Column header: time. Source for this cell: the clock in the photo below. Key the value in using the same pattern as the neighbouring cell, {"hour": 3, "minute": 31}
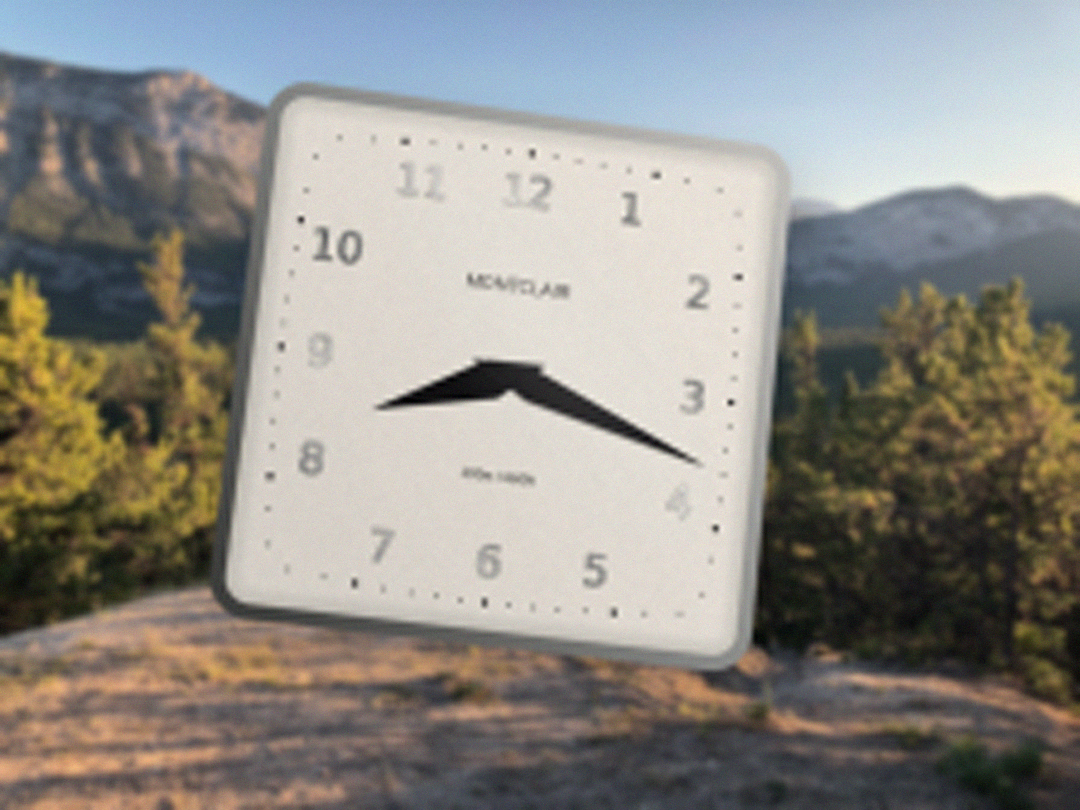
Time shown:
{"hour": 8, "minute": 18}
